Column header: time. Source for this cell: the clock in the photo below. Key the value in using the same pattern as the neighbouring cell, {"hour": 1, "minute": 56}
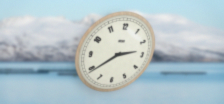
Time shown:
{"hour": 2, "minute": 39}
